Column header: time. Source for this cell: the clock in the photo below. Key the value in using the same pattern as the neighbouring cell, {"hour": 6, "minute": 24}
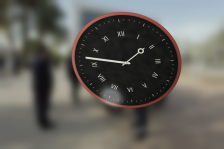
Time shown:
{"hour": 1, "minute": 47}
